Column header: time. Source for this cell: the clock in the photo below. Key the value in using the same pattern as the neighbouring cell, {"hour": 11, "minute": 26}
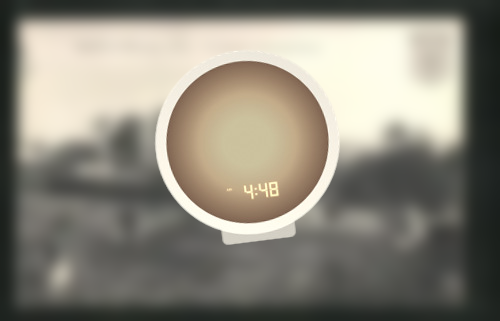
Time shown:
{"hour": 4, "minute": 48}
